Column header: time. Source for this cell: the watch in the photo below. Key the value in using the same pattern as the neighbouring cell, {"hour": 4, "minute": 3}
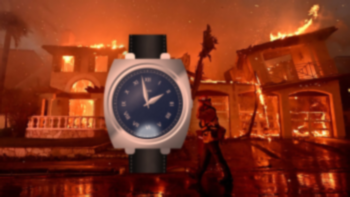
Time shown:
{"hour": 1, "minute": 58}
